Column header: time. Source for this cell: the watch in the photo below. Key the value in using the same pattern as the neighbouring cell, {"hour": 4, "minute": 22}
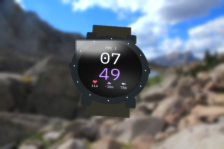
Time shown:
{"hour": 7, "minute": 49}
